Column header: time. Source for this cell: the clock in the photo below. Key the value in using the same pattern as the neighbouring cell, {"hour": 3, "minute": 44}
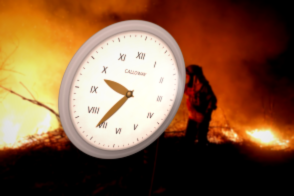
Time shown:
{"hour": 9, "minute": 36}
